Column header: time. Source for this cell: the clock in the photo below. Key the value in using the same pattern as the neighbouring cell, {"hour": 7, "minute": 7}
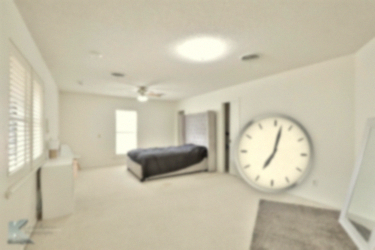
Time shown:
{"hour": 7, "minute": 2}
